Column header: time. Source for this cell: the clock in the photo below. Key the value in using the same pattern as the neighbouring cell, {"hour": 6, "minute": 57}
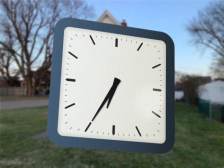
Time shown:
{"hour": 6, "minute": 35}
